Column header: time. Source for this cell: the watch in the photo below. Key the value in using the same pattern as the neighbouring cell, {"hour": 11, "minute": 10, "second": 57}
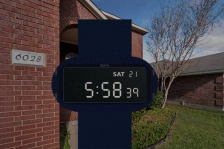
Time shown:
{"hour": 5, "minute": 58, "second": 39}
